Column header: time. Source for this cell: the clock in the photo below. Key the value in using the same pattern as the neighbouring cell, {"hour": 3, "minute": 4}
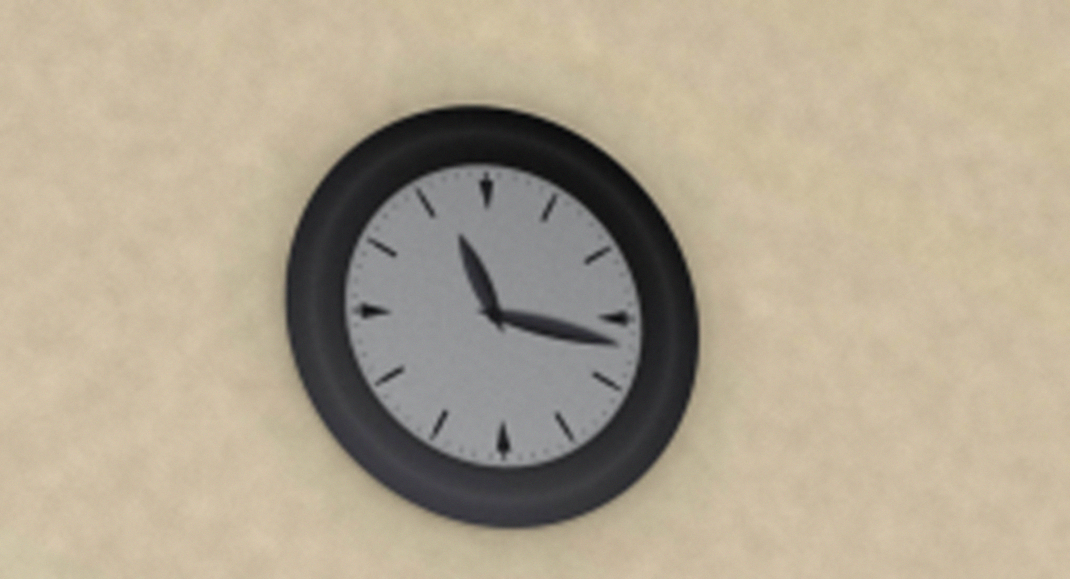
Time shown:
{"hour": 11, "minute": 17}
